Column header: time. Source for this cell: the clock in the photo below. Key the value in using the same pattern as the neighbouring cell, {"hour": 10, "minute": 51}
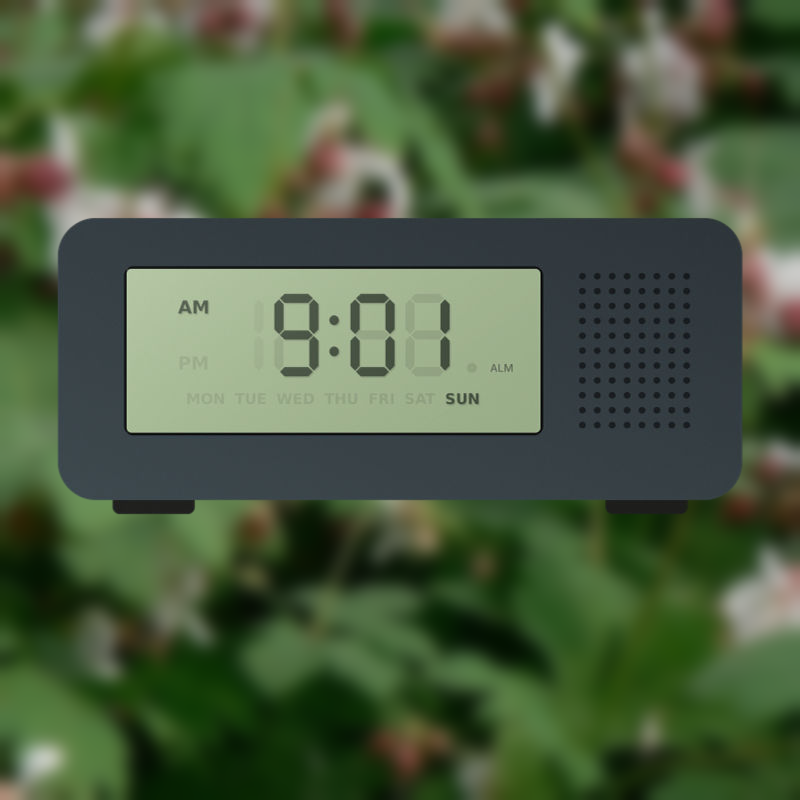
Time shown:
{"hour": 9, "minute": 1}
